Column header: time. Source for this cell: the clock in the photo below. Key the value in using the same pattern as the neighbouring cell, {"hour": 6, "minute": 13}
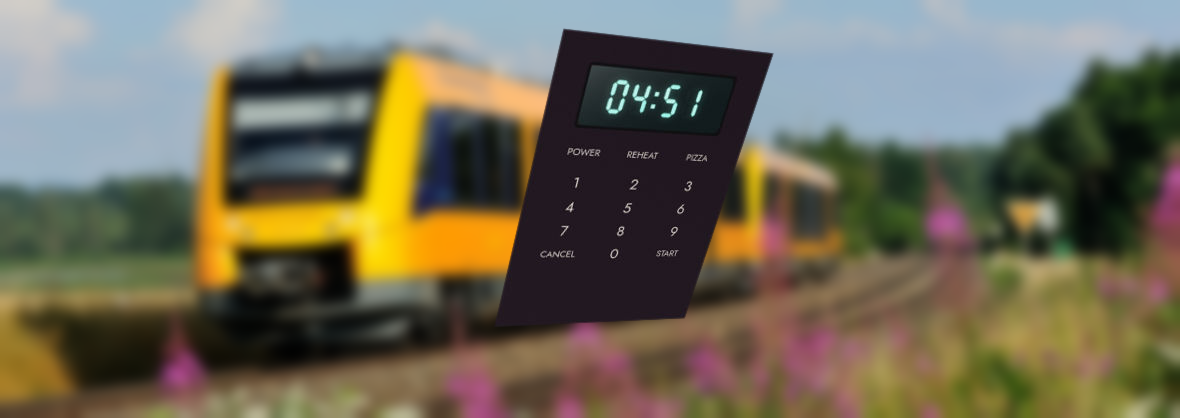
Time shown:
{"hour": 4, "minute": 51}
